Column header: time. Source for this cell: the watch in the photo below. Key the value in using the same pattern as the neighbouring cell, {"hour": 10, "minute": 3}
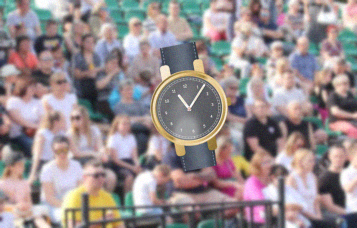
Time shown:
{"hour": 11, "minute": 7}
